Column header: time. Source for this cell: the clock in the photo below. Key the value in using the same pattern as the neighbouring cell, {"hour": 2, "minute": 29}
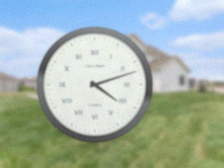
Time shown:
{"hour": 4, "minute": 12}
